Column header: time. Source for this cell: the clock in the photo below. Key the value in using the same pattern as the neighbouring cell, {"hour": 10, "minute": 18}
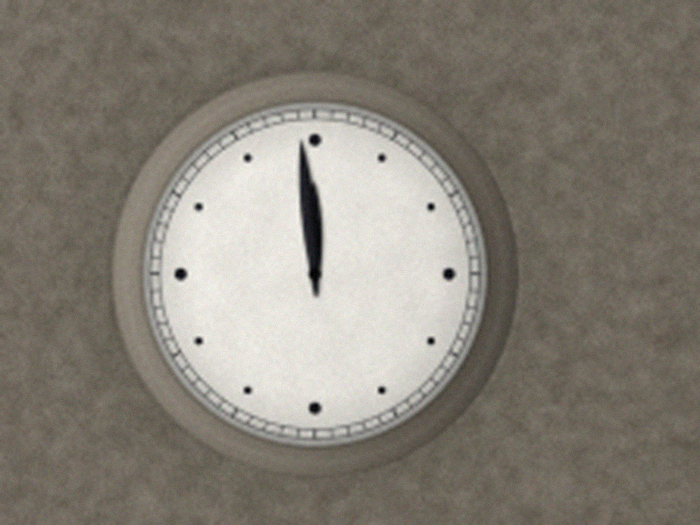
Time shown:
{"hour": 11, "minute": 59}
